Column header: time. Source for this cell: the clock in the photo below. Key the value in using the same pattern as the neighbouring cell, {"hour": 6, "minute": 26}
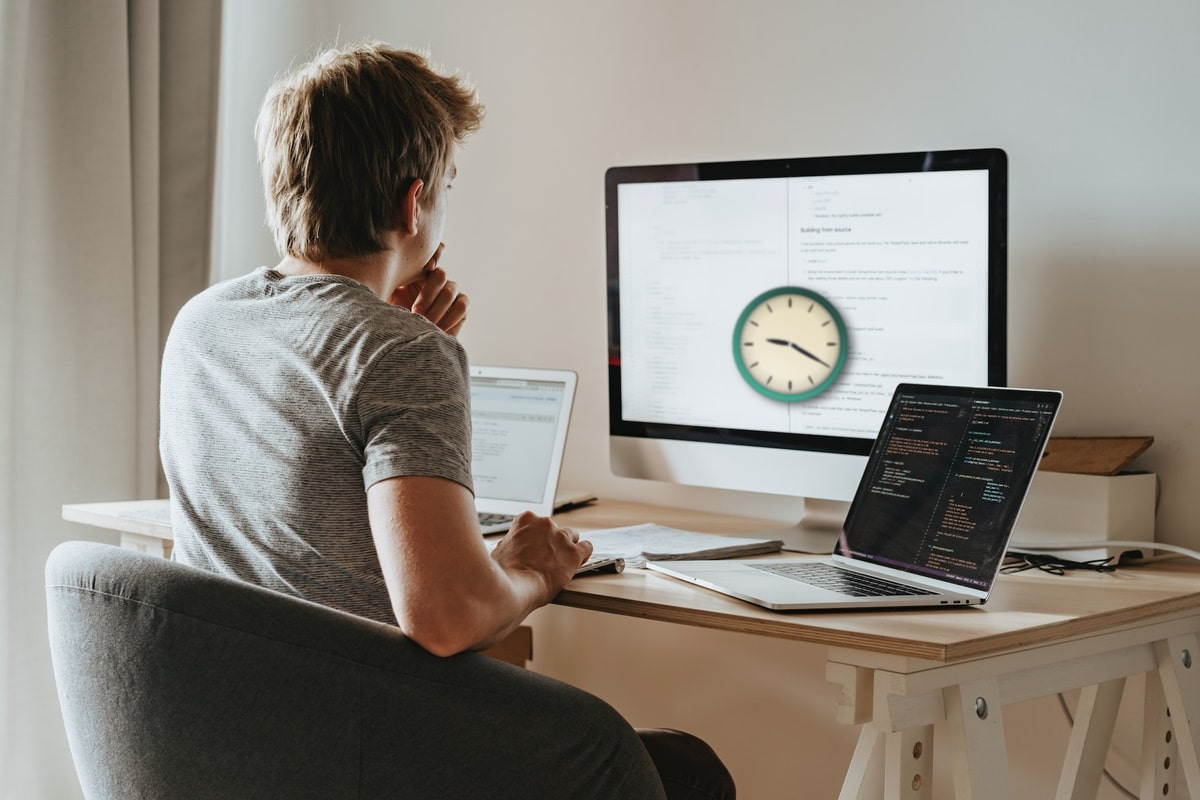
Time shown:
{"hour": 9, "minute": 20}
